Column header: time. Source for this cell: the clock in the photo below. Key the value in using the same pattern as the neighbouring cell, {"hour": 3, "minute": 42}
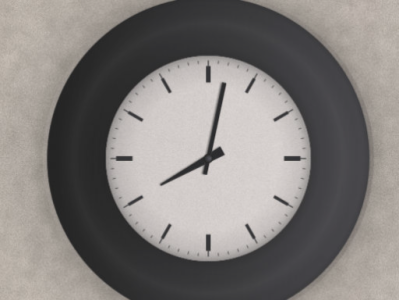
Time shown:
{"hour": 8, "minute": 2}
